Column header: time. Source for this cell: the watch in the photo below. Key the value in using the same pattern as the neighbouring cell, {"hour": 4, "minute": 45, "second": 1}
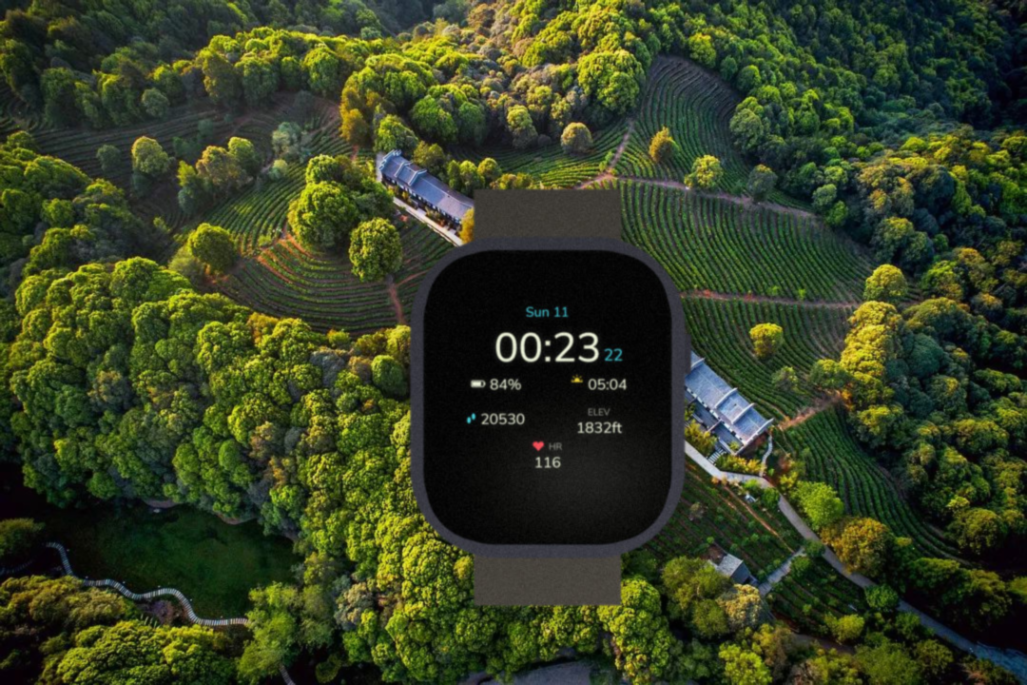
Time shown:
{"hour": 0, "minute": 23, "second": 22}
